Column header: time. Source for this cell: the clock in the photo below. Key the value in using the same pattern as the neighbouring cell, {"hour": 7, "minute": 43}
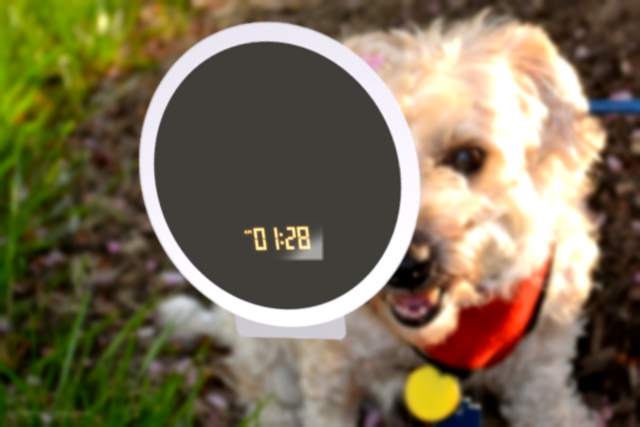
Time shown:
{"hour": 1, "minute": 28}
